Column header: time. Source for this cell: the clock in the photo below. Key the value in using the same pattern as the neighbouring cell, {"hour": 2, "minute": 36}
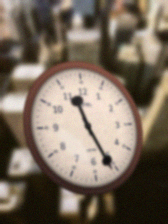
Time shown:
{"hour": 11, "minute": 26}
